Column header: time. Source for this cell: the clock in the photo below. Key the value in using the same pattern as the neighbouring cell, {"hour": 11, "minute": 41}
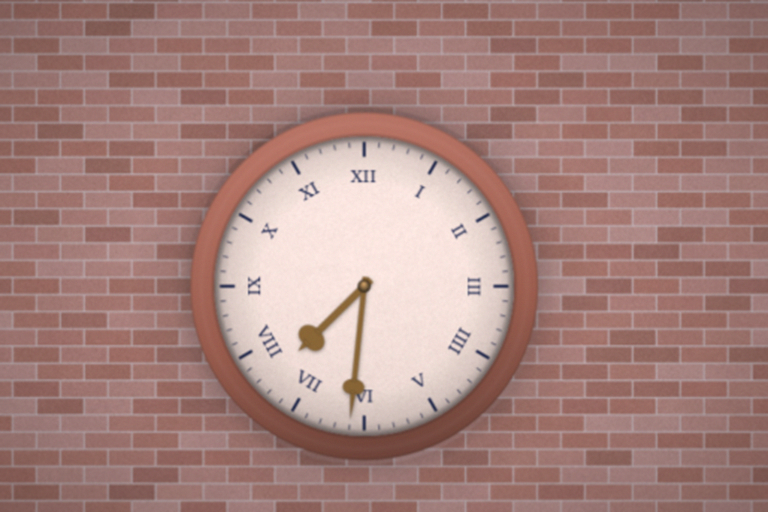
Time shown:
{"hour": 7, "minute": 31}
